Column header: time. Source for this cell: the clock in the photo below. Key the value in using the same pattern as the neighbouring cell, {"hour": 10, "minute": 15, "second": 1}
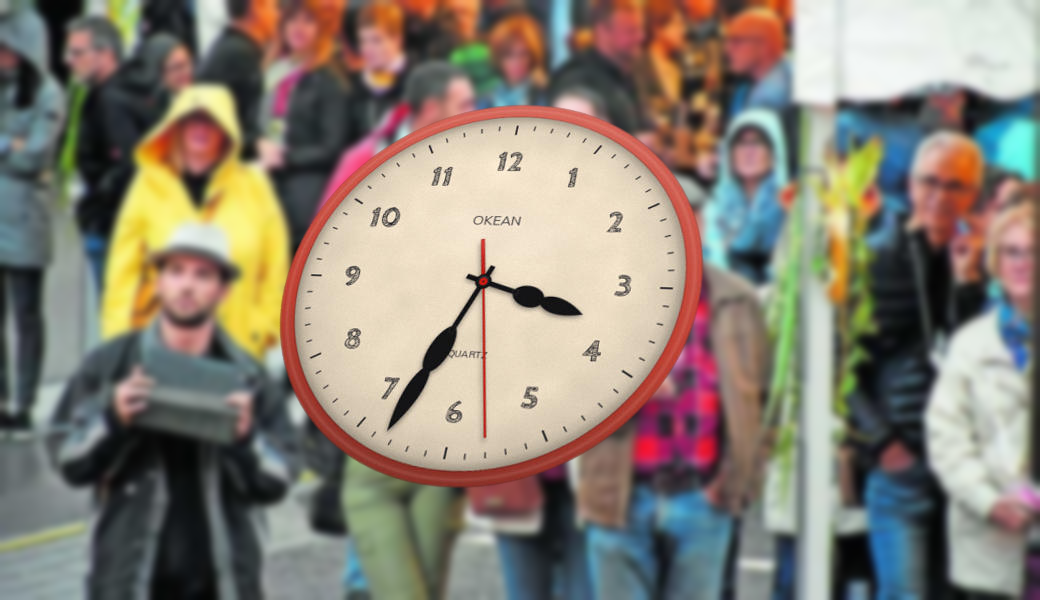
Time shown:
{"hour": 3, "minute": 33, "second": 28}
